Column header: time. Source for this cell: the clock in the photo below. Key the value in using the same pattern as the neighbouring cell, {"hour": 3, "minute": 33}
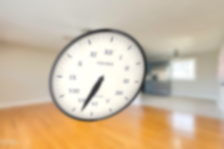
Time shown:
{"hour": 6, "minute": 33}
